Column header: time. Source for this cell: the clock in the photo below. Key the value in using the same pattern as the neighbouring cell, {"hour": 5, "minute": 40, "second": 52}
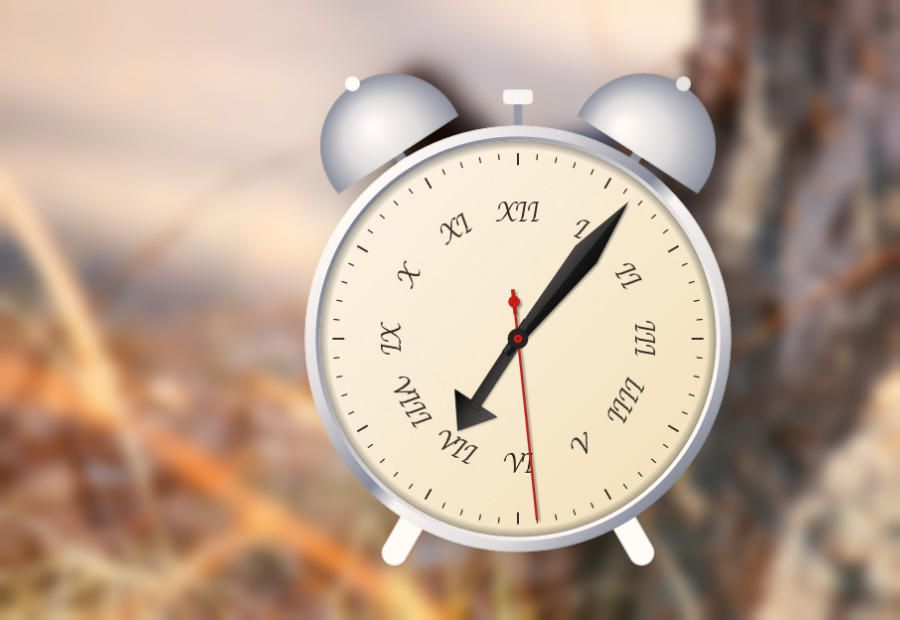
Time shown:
{"hour": 7, "minute": 6, "second": 29}
